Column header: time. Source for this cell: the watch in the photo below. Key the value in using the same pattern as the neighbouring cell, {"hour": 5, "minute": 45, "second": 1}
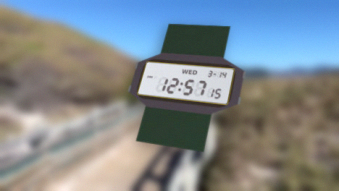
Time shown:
{"hour": 12, "minute": 57, "second": 15}
